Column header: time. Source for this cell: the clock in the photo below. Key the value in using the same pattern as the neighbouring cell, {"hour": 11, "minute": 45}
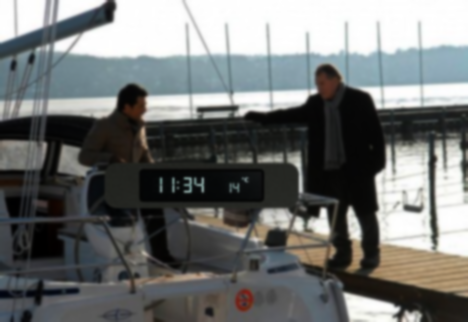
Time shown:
{"hour": 11, "minute": 34}
